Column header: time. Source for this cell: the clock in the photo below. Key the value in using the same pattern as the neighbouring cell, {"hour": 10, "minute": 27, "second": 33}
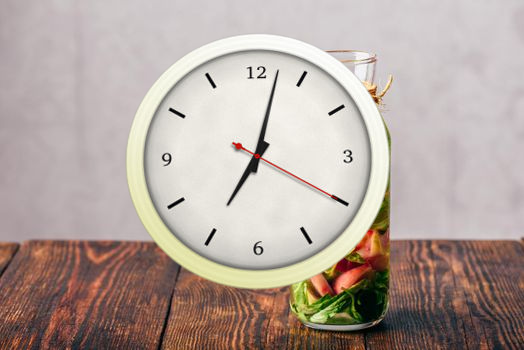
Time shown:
{"hour": 7, "minute": 2, "second": 20}
